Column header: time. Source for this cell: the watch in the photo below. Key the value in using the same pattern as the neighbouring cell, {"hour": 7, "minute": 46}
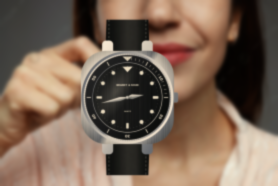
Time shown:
{"hour": 2, "minute": 43}
